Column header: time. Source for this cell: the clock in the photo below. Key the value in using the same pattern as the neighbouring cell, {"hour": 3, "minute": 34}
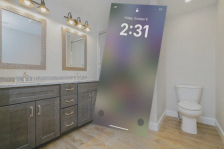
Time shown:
{"hour": 2, "minute": 31}
